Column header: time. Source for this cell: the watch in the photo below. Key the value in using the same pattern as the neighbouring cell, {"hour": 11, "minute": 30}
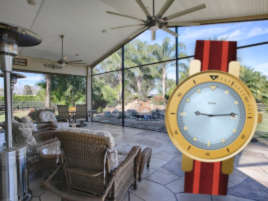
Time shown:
{"hour": 9, "minute": 14}
